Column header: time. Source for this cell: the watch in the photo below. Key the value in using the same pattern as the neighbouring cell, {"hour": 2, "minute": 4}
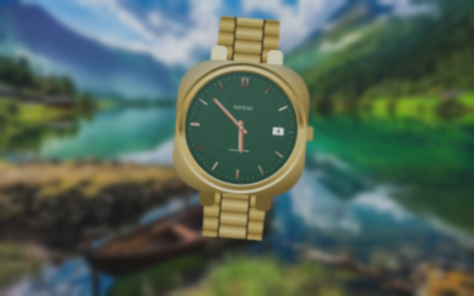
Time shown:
{"hour": 5, "minute": 52}
